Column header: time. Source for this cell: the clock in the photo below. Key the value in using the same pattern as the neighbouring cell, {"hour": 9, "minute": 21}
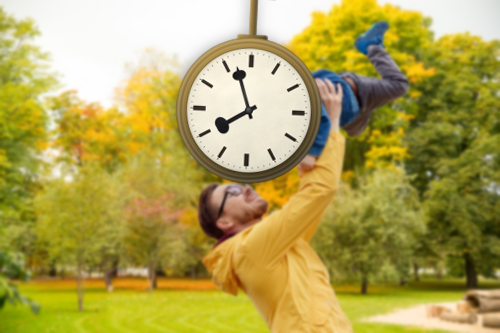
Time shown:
{"hour": 7, "minute": 57}
